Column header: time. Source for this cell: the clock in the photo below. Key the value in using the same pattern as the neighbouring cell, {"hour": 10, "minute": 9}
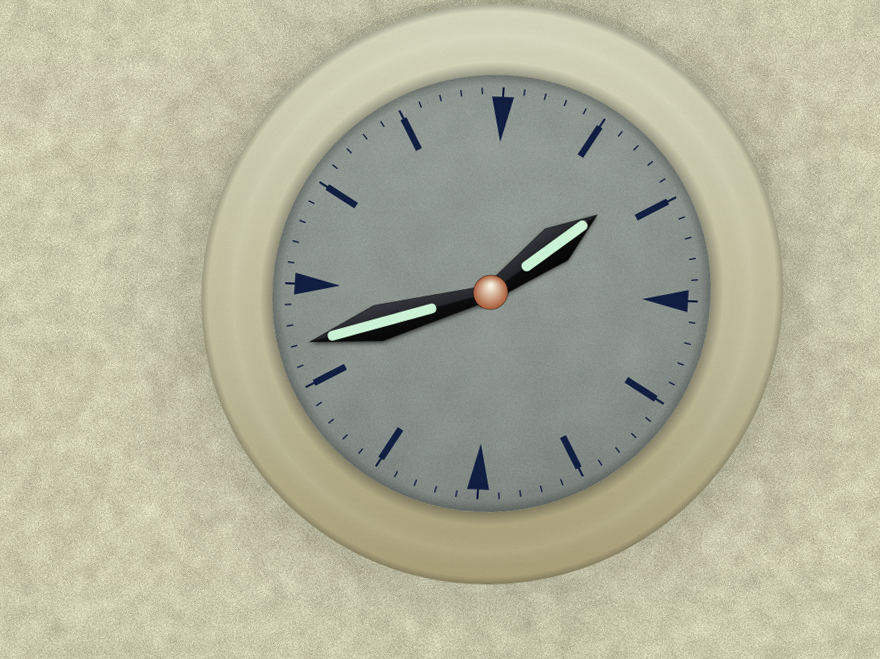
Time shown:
{"hour": 1, "minute": 42}
